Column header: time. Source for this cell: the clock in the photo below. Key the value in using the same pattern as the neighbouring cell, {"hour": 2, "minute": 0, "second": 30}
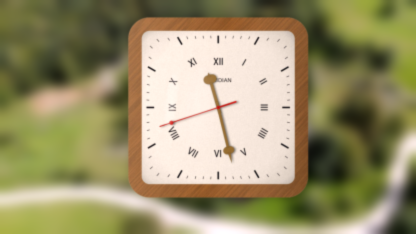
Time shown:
{"hour": 11, "minute": 27, "second": 42}
